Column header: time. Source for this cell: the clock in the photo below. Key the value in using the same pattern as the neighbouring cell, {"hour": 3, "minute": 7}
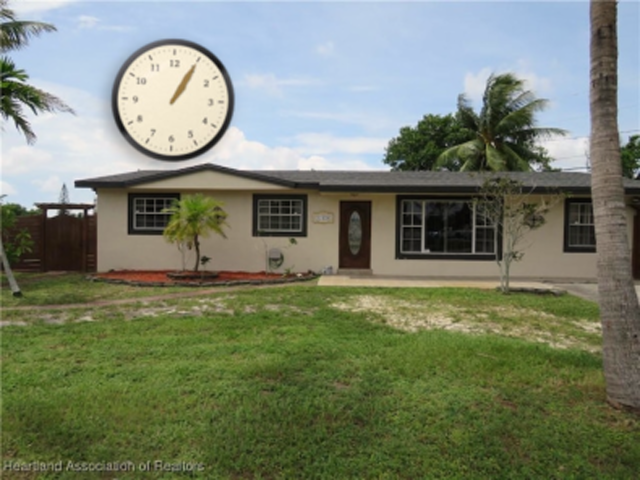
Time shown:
{"hour": 1, "minute": 5}
